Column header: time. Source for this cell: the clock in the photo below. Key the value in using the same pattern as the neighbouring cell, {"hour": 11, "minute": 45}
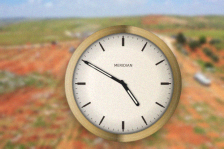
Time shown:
{"hour": 4, "minute": 50}
